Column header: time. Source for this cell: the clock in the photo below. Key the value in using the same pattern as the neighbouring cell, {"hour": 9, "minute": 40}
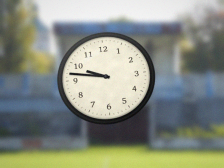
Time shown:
{"hour": 9, "minute": 47}
